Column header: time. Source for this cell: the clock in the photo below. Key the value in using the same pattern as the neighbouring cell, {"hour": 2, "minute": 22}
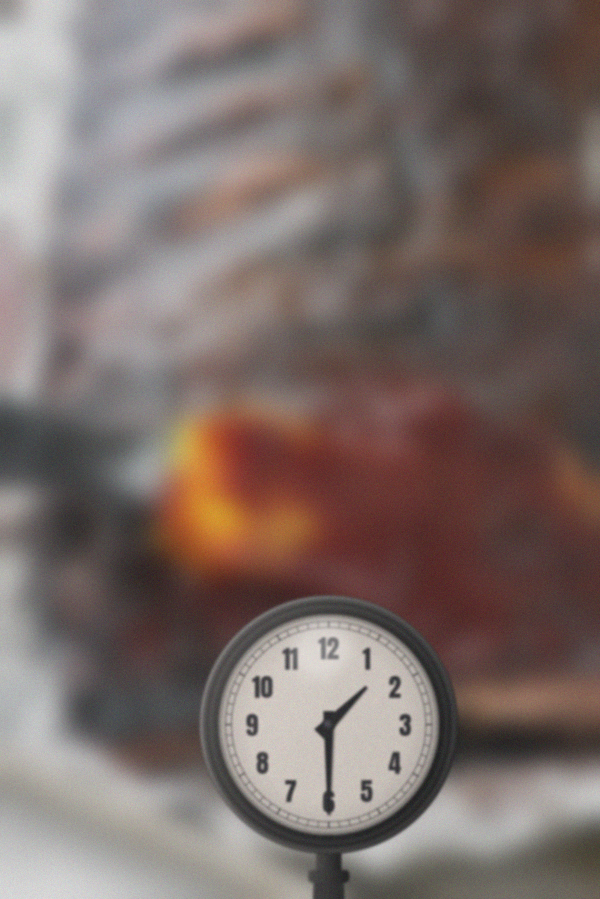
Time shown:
{"hour": 1, "minute": 30}
